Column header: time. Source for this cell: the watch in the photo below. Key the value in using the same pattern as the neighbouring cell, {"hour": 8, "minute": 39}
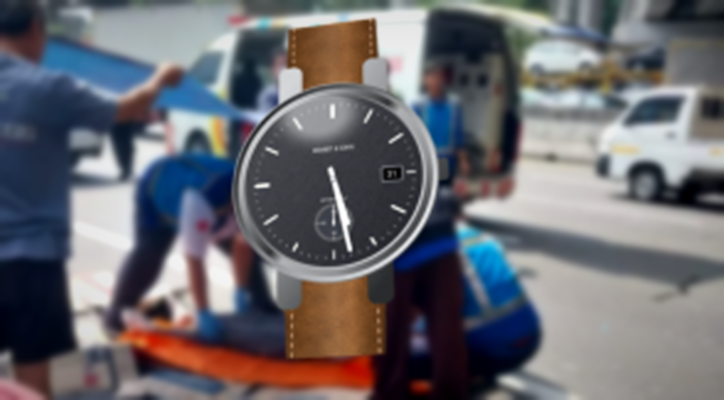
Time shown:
{"hour": 5, "minute": 28}
